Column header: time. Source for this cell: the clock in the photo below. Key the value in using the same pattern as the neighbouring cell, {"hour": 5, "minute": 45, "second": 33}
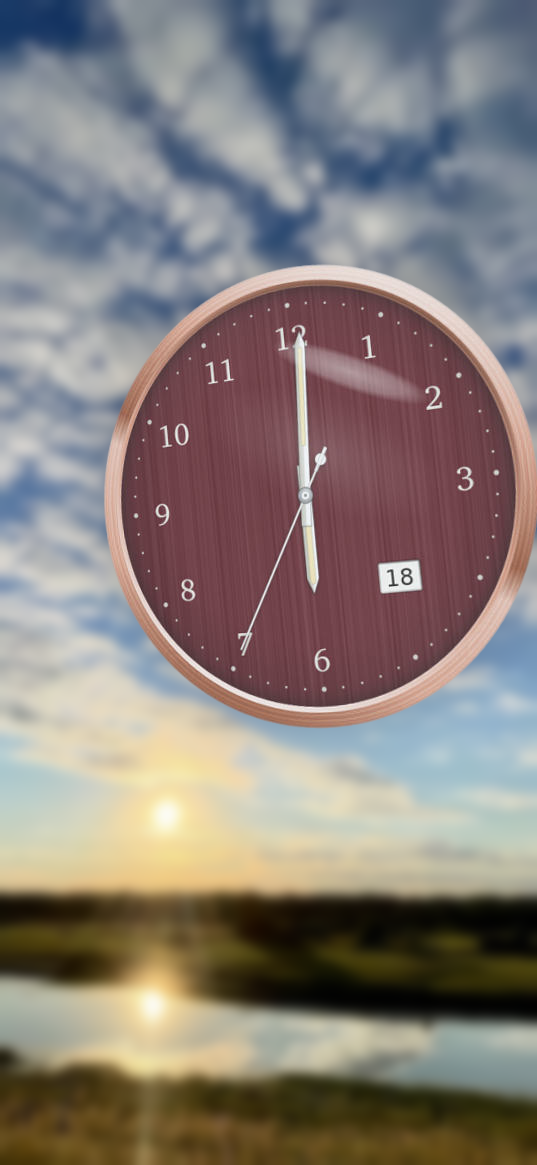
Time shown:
{"hour": 6, "minute": 0, "second": 35}
